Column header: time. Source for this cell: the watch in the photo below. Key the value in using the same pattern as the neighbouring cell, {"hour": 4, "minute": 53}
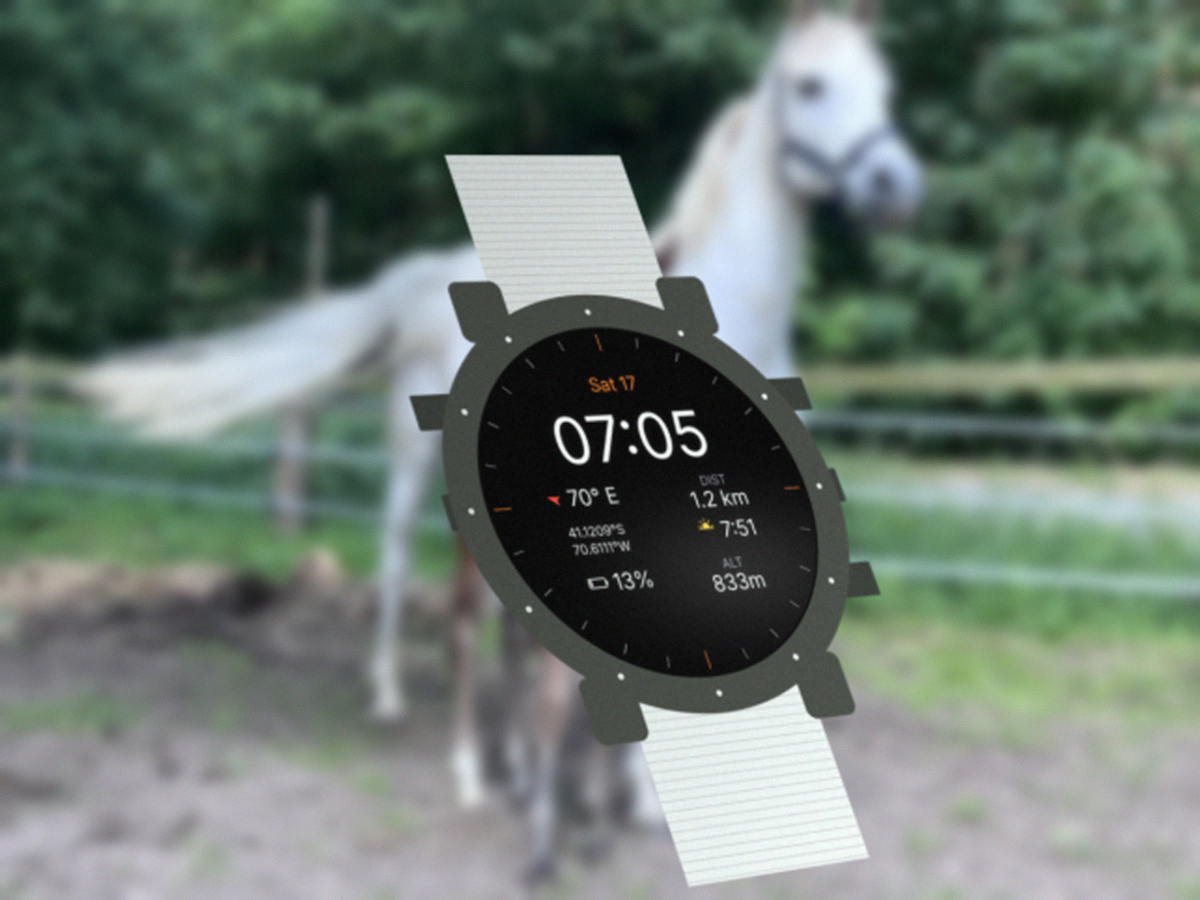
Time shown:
{"hour": 7, "minute": 5}
